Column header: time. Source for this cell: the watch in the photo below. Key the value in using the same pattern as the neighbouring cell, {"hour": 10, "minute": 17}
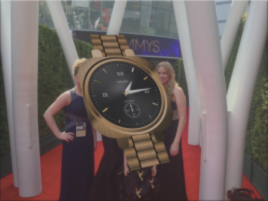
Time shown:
{"hour": 1, "minute": 14}
